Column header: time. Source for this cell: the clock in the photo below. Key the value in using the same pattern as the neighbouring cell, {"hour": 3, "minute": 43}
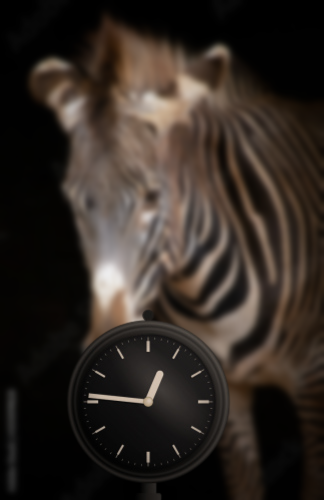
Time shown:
{"hour": 12, "minute": 46}
